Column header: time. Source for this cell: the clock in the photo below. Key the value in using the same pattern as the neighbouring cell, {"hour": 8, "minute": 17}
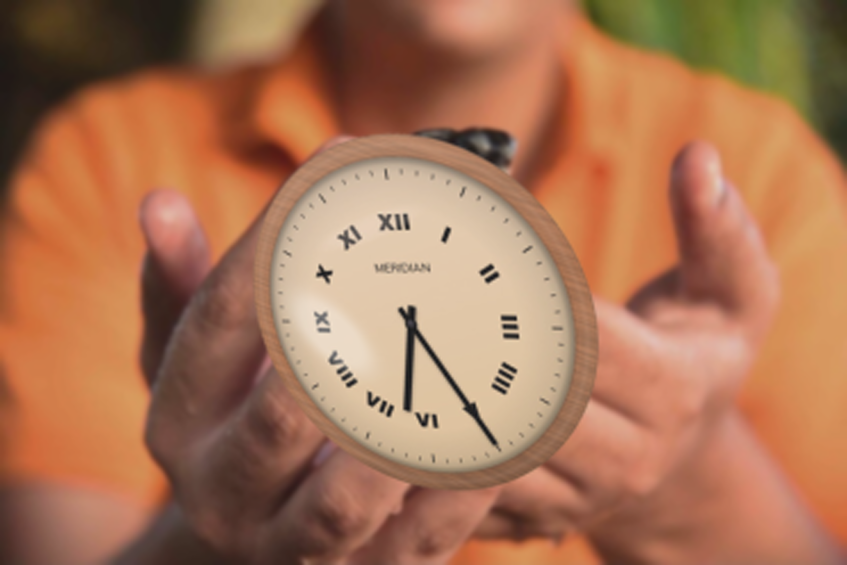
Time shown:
{"hour": 6, "minute": 25}
